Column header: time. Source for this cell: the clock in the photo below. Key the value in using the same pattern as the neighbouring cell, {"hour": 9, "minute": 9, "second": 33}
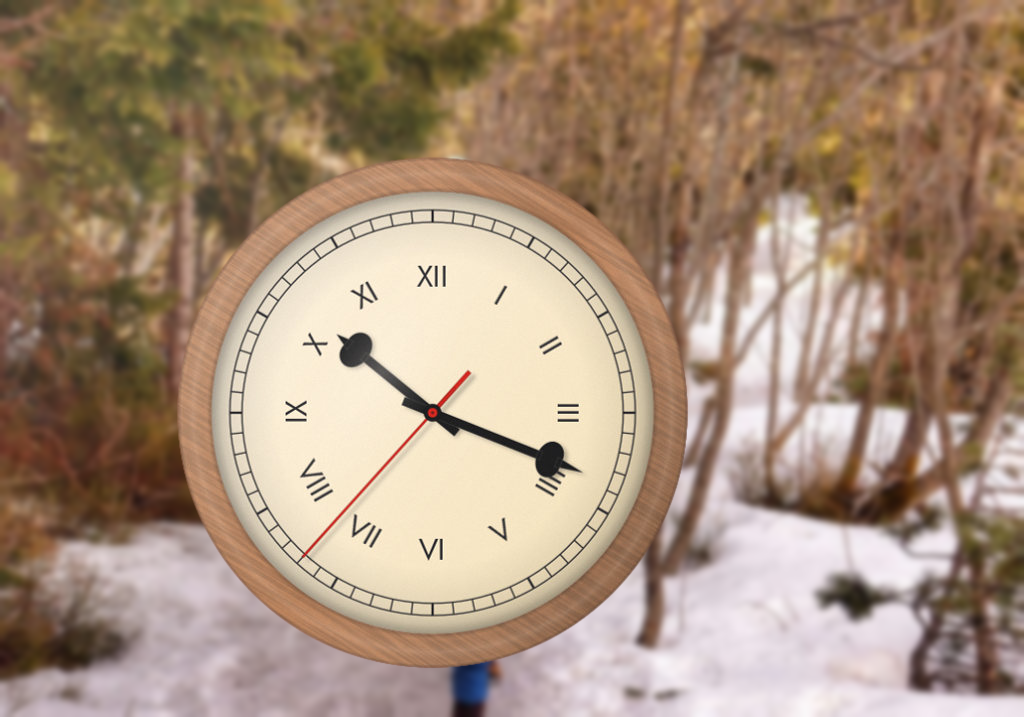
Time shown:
{"hour": 10, "minute": 18, "second": 37}
